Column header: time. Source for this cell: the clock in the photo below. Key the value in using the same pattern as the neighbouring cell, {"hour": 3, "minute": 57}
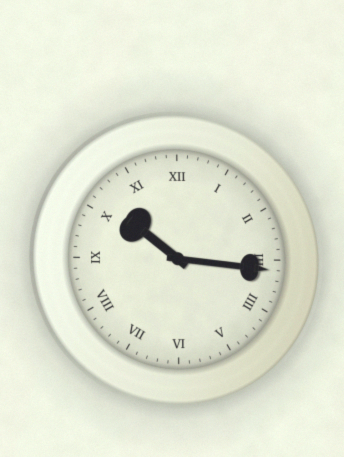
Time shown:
{"hour": 10, "minute": 16}
